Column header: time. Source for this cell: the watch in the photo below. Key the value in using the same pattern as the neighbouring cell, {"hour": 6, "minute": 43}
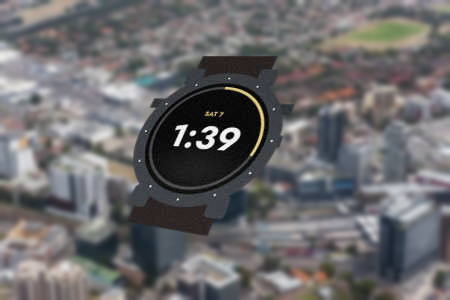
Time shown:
{"hour": 1, "minute": 39}
